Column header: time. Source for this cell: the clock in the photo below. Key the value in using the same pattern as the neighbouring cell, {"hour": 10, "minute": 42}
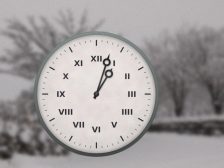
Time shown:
{"hour": 1, "minute": 3}
